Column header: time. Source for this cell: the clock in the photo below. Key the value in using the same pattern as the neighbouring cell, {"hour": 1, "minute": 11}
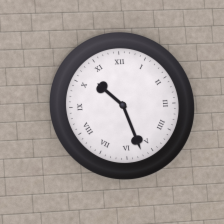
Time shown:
{"hour": 10, "minute": 27}
